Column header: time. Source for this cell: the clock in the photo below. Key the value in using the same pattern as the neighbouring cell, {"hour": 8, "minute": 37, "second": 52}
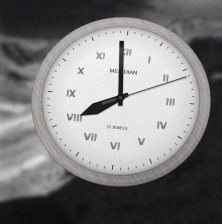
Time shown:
{"hour": 7, "minute": 59, "second": 11}
